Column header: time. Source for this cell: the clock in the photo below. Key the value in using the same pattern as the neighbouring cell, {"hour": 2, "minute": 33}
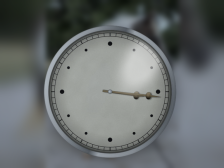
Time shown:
{"hour": 3, "minute": 16}
